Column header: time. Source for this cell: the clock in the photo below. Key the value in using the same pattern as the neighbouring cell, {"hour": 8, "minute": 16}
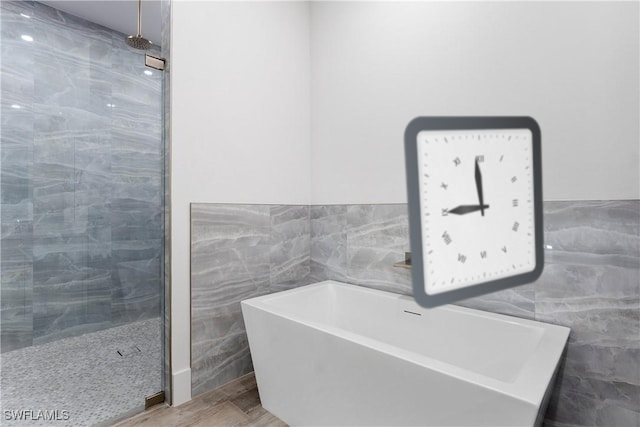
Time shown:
{"hour": 8, "minute": 59}
